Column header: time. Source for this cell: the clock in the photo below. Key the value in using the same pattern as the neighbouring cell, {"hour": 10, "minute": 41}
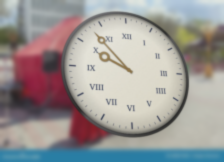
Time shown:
{"hour": 9, "minute": 53}
